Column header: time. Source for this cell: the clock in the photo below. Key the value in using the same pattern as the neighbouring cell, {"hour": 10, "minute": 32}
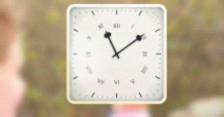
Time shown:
{"hour": 11, "minute": 9}
